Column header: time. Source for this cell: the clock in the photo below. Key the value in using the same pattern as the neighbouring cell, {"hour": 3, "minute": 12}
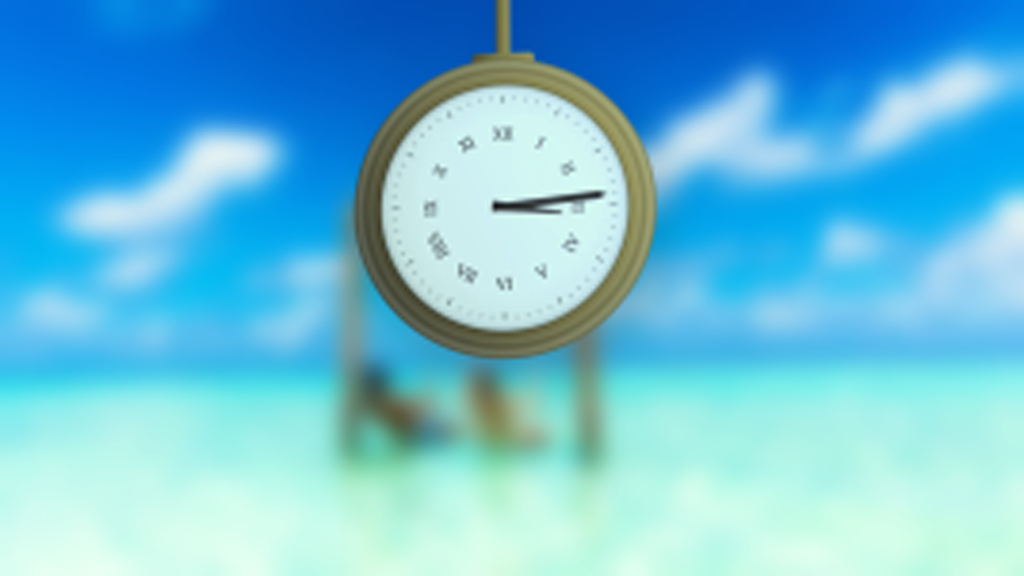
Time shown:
{"hour": 3, "minute": 14}
